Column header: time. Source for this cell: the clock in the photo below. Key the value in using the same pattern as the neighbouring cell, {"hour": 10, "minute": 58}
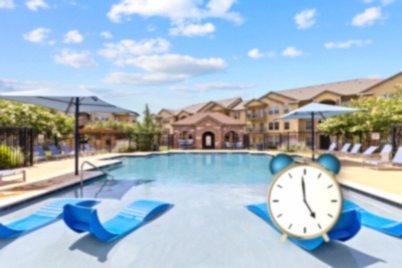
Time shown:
{"hour": 4, "minute": 59}
